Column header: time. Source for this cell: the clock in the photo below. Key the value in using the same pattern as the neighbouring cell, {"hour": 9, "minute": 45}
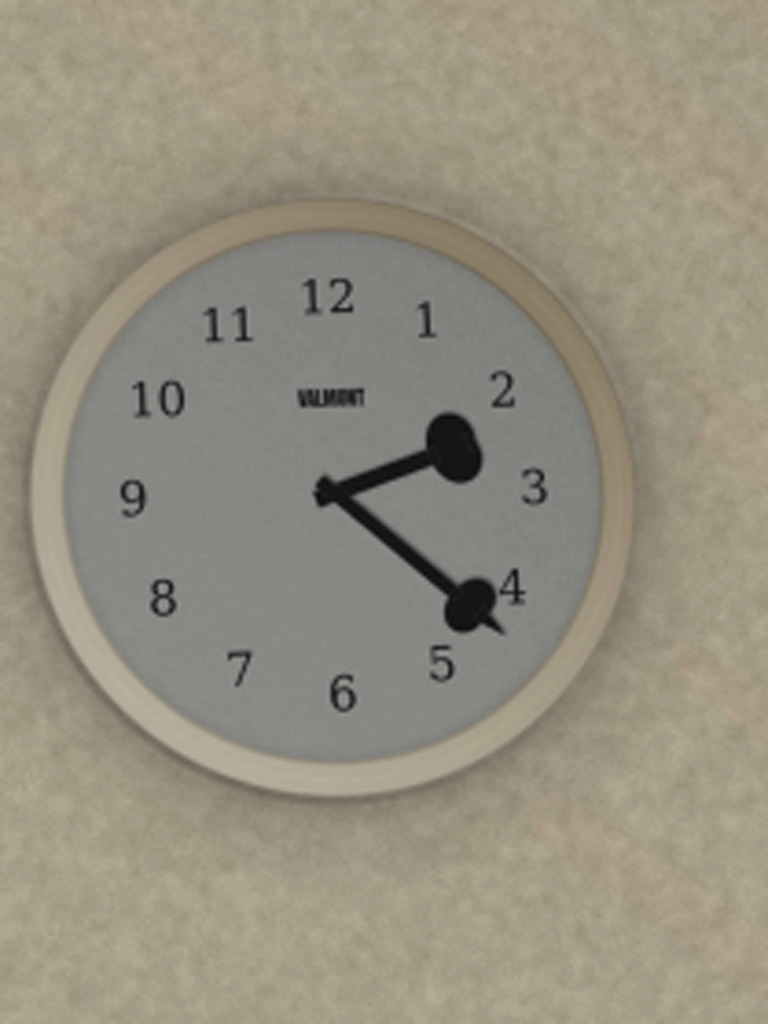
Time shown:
{"hour": 2, "minute": 22}
